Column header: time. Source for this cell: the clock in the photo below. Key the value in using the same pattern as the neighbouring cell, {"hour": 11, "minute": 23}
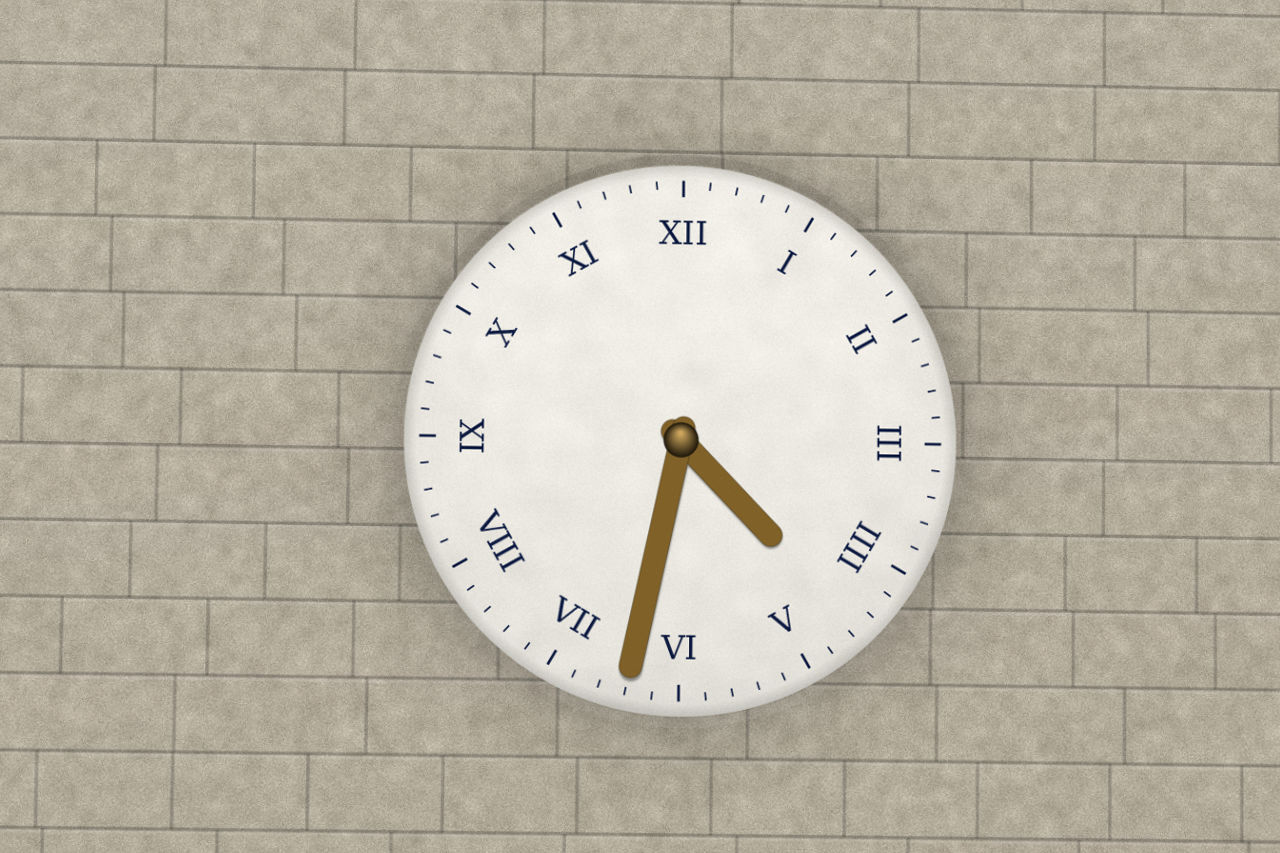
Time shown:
{"hour": 4, "minute": 32}
